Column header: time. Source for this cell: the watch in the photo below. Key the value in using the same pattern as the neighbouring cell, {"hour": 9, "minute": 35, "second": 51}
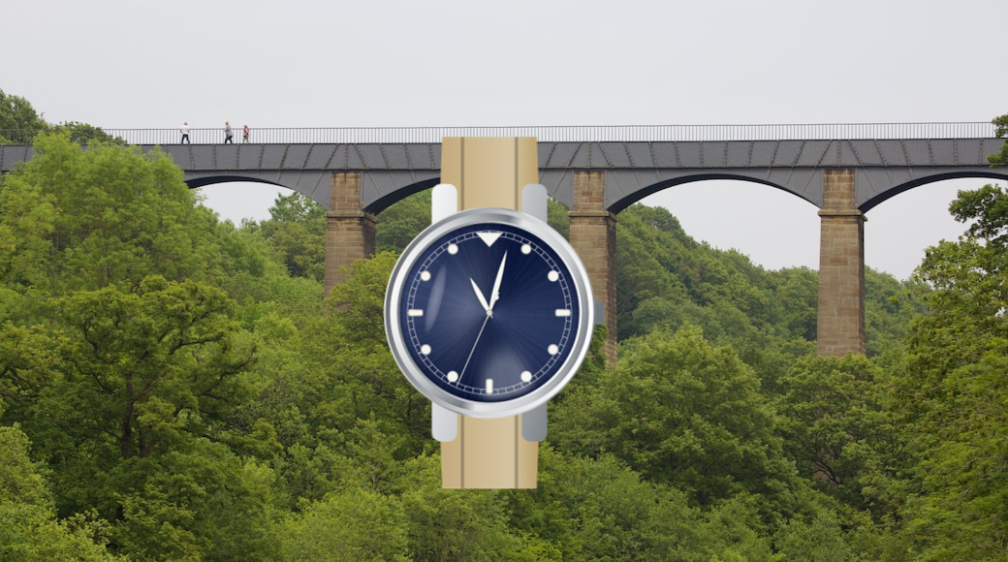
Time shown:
{"hour": 11, "minute": 2, "second": 34}
